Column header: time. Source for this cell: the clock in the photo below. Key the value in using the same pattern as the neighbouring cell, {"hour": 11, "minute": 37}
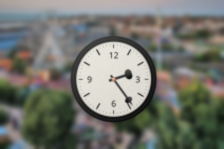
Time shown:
{"hour": 2, "minute": 24}
